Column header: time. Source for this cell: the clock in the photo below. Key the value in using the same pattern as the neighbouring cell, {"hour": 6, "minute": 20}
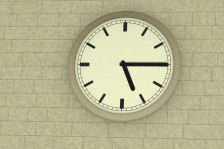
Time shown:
{"hour": 5, "minute": 15}
